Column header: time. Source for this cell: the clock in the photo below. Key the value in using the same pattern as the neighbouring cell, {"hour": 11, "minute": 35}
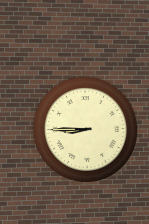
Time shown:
{"hour": 8, "minute": 45}
